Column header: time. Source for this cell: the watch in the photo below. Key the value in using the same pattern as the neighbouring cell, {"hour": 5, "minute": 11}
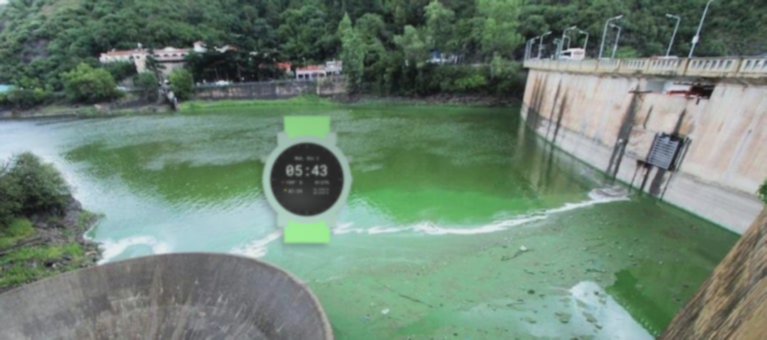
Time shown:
{"hour": 5, "minute": 43}
